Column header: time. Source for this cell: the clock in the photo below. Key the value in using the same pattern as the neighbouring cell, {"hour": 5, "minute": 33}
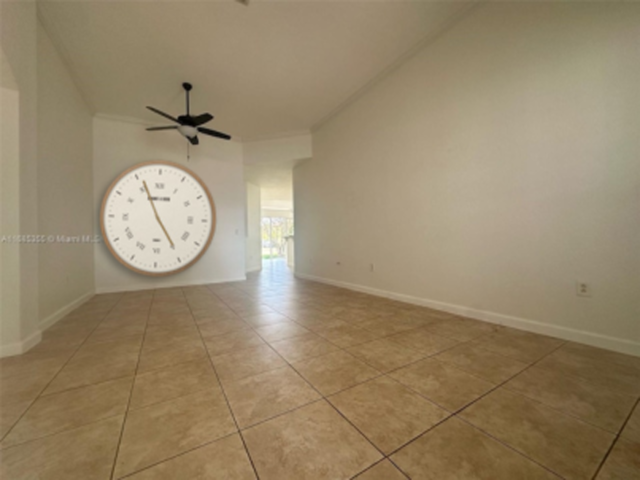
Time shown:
{"hour": 4, "minute": 56}
